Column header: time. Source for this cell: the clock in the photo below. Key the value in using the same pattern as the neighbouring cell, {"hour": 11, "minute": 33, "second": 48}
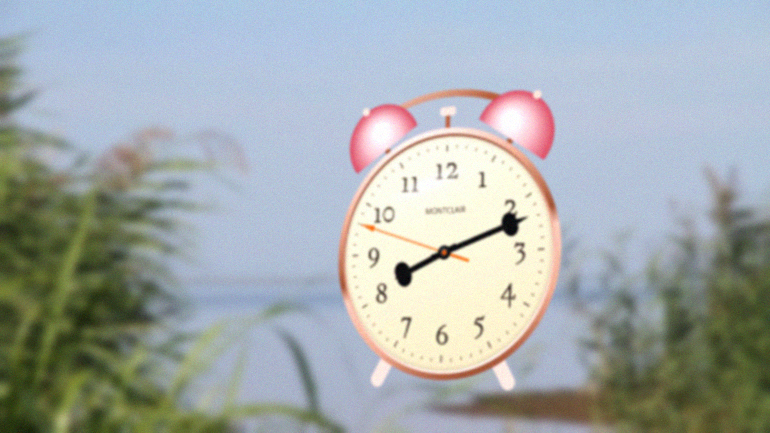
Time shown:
{"hour": 8, "minute": 11, "second": 48}
